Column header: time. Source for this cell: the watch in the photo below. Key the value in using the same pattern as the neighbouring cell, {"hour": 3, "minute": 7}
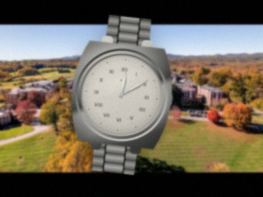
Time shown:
{"hour": 12, "minute": 9}
